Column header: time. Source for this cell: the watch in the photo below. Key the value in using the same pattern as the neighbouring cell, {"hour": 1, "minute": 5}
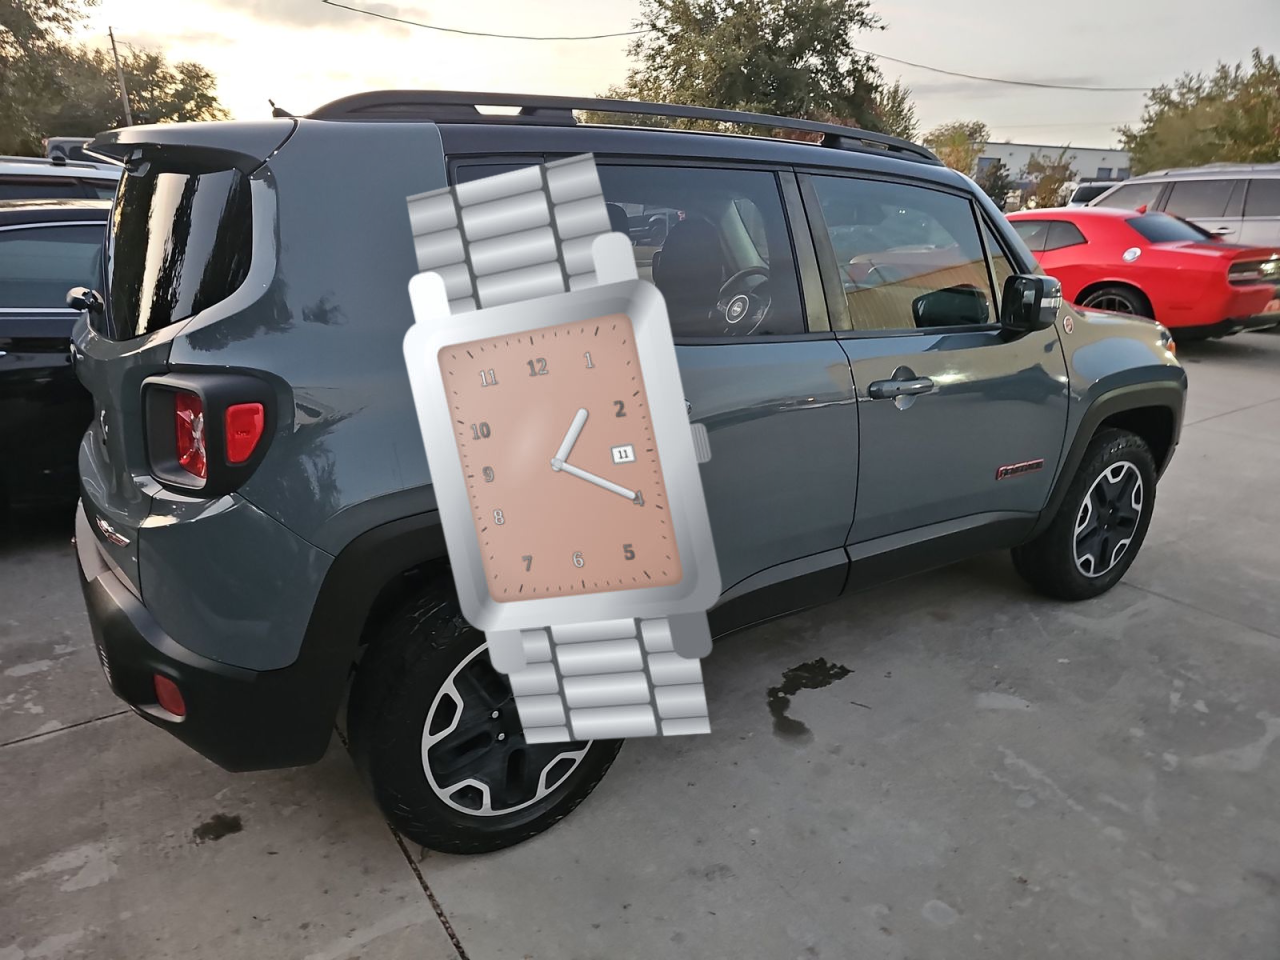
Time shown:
{"hour": 1, "minute": 20}
